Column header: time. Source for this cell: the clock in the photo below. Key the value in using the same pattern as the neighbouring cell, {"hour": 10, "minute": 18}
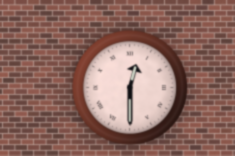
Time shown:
{"hour": 12, "minute": 30}
